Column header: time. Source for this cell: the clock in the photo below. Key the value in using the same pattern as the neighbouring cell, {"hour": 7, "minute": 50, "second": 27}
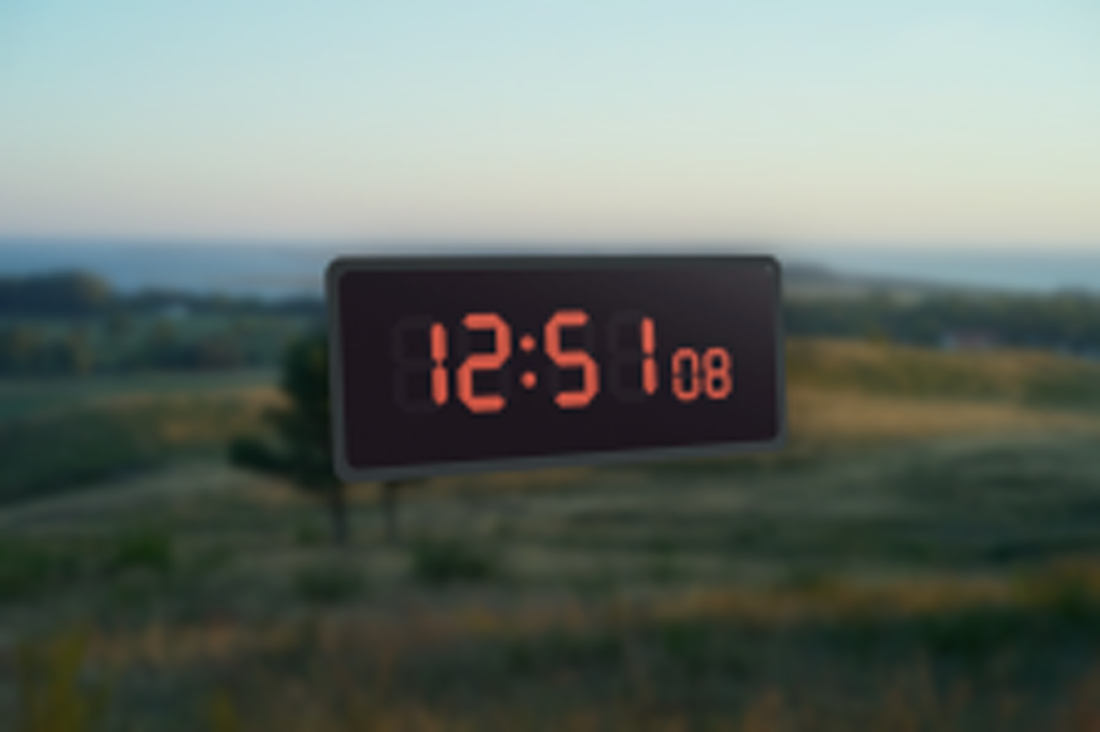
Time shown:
{"hour": 12, "minute": 51, "second": 8}
